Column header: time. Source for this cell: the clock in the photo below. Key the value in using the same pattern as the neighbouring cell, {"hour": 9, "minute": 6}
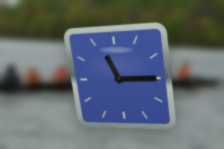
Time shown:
{"hour": 11, "minute": 15}
